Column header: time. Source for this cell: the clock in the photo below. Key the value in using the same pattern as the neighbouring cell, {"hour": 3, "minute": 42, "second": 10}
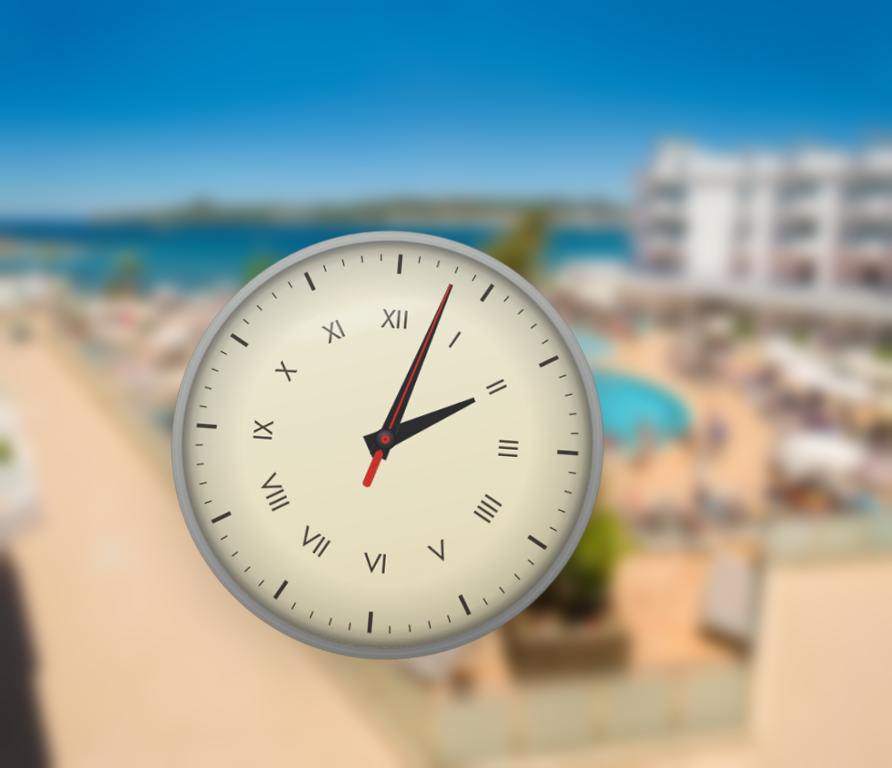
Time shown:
{"hour": 2, "minute": 3, "second": 3}
